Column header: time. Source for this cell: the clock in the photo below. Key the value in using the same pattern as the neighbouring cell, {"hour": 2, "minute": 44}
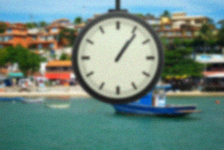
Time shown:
{"hour": 1, "minute": 6}
